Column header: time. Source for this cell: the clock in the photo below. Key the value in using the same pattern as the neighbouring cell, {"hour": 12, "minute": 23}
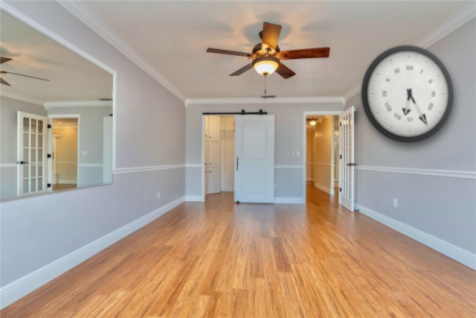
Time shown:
{"hour": 6, "minute": 25}
